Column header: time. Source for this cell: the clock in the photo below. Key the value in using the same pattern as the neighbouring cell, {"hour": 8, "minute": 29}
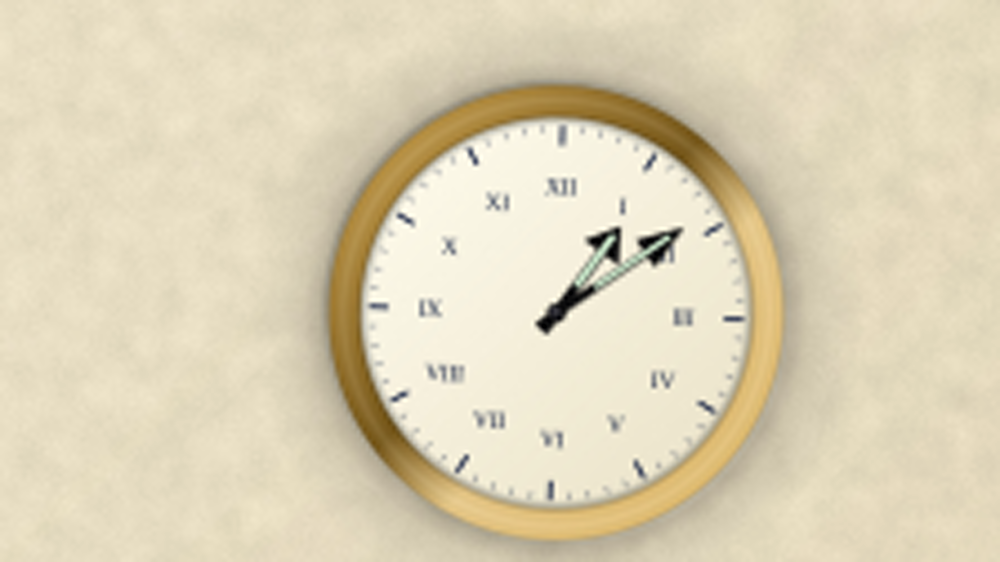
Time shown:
{"hour": 1, "minute": 9}
